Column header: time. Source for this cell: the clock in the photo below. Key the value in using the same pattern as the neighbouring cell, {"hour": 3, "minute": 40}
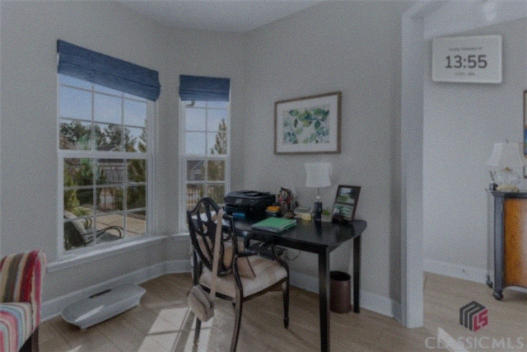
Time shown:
{"hour": 13, "minute": 55}
